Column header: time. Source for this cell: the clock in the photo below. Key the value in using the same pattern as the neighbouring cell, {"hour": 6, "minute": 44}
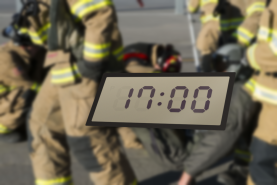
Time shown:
{"hour": 17, "minute": 0}
